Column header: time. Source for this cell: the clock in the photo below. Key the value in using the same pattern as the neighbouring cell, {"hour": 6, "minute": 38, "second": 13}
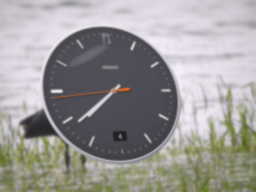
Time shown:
{"hour": 7, "minute": 38, "second": 44}
